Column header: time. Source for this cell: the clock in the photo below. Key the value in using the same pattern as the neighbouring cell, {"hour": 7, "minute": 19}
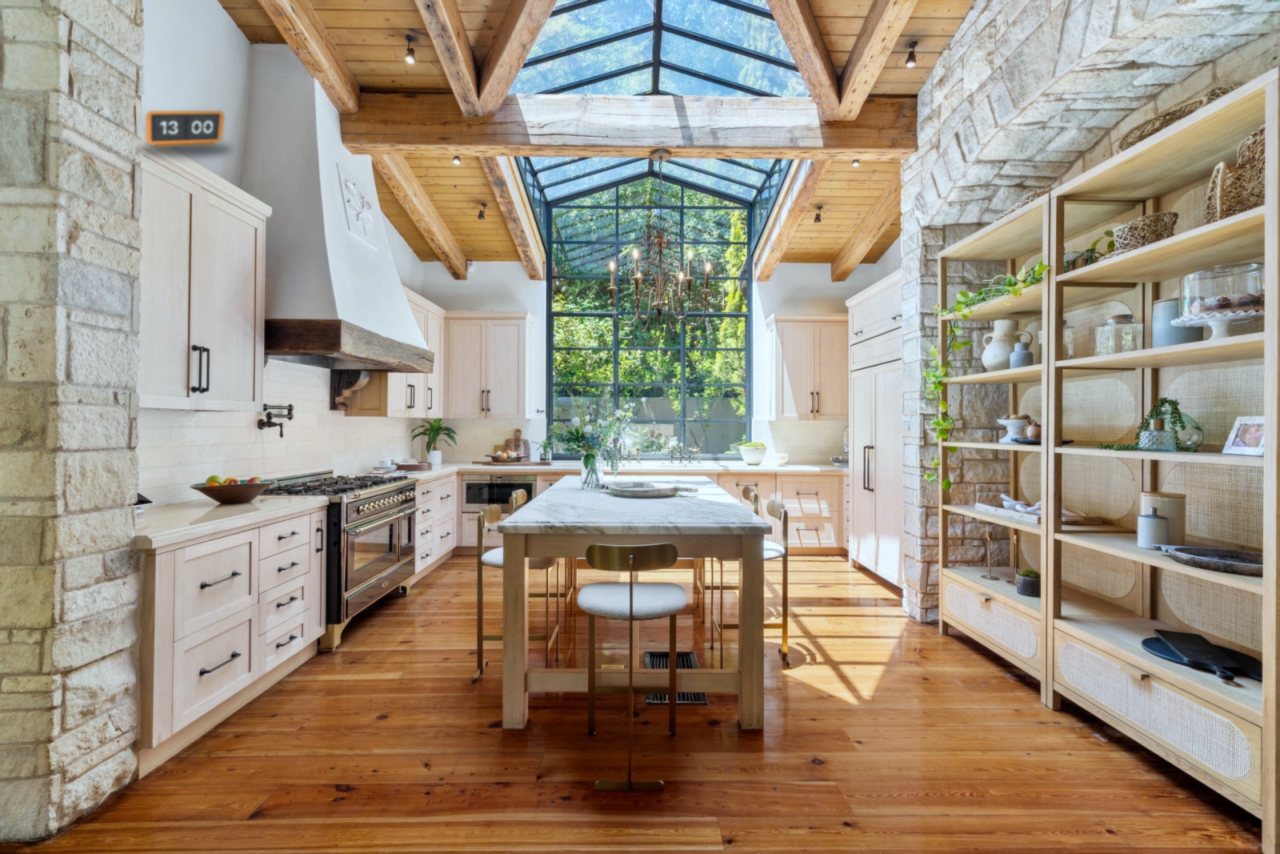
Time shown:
{"hour": 13, "minute": 0}
